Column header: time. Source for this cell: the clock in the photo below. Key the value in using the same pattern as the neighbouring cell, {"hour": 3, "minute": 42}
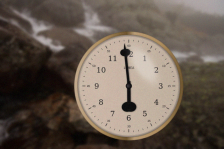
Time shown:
{"hour": 5, "minute": 59}
